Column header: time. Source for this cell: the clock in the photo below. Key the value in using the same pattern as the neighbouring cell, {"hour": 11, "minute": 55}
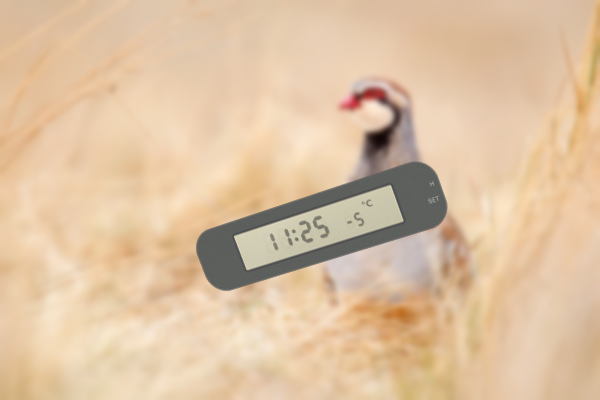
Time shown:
{"hour": 11, "minute": 25}
